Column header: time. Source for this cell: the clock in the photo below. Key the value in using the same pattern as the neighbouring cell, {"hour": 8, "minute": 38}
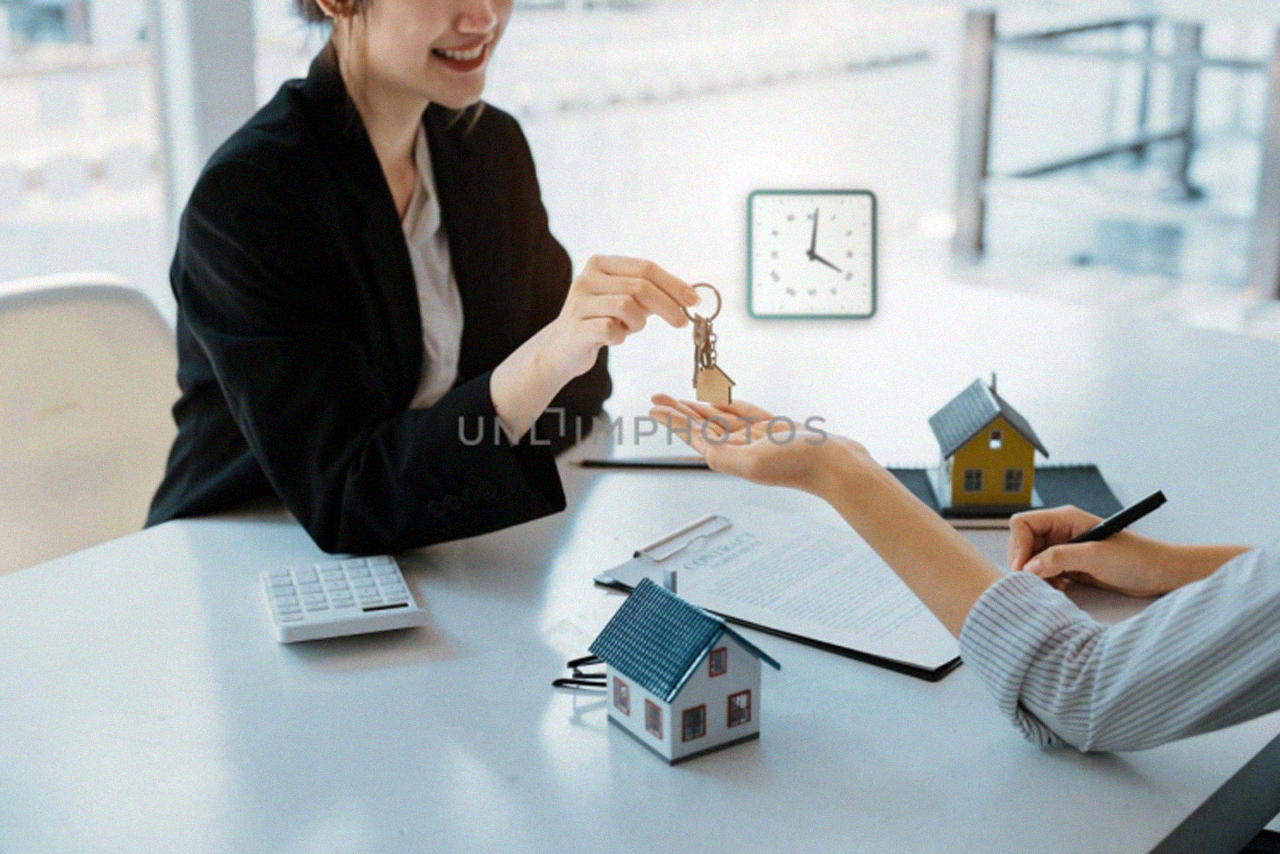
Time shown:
{"hour": 4, "minute": 1}
